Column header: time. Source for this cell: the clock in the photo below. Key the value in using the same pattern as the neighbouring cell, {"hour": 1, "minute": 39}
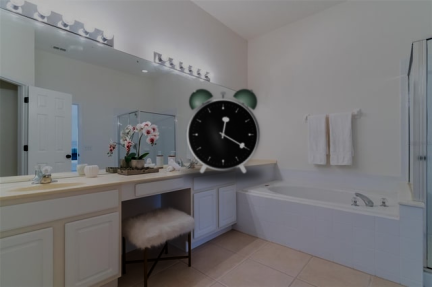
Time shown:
{"hour": 12, "minute": 20}
